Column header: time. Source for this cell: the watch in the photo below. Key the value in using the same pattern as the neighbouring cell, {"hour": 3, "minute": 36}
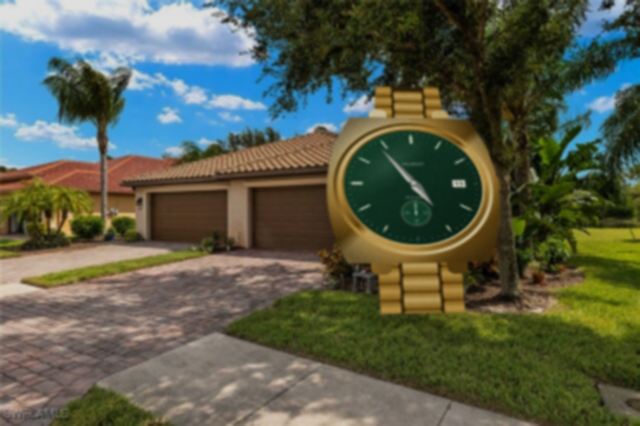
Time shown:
{"hour": 4, "minute": 54}
